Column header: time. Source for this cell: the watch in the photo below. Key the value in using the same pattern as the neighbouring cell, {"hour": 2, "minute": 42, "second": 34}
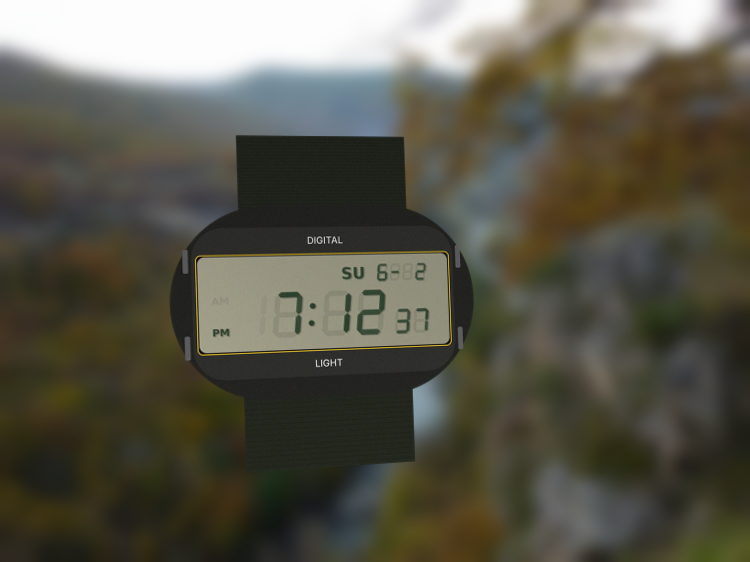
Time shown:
{"hour": 7, "minute": 12, "second": 37}
